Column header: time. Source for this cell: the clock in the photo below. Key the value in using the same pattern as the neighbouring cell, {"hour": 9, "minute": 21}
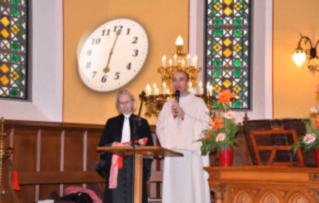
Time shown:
{"hour": 6, "minute": 1}
